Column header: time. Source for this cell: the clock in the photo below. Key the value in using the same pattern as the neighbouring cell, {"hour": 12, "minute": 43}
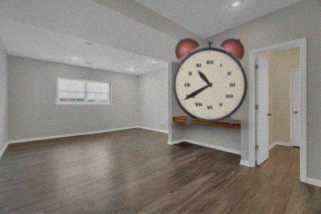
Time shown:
{"hour": 10, "minute": 40}
